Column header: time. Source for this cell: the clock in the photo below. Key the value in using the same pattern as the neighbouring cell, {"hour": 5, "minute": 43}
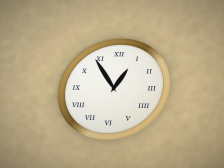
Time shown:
{"hour": 12, "minute": 54}
